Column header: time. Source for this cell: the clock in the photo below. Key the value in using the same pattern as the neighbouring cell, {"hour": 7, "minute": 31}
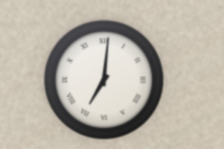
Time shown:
{"hour": 7, "minute": 1}
